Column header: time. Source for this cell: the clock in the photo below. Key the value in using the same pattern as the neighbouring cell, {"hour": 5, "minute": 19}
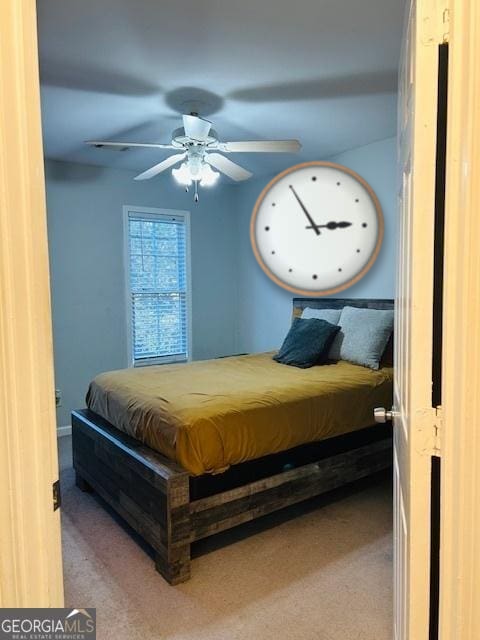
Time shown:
{"hour": 2, "minute": 55}
